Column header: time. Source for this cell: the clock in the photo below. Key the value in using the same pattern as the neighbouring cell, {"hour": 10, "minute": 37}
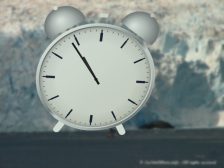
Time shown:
{"hour": 10, "minute": 54}
